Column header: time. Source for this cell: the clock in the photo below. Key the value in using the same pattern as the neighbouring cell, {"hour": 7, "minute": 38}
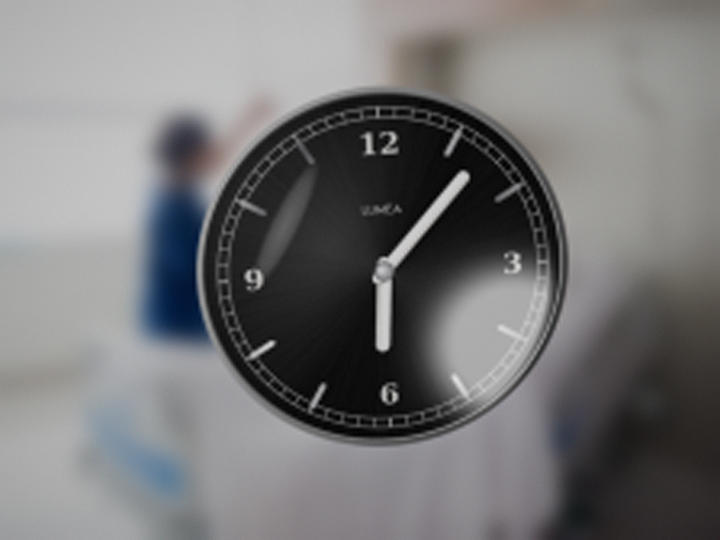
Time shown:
{"hour": 6, "minute": 7}
